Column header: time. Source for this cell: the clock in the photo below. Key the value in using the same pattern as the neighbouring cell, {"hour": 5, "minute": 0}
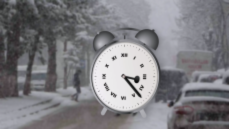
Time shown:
{"hour": 3, "minute": 23}
